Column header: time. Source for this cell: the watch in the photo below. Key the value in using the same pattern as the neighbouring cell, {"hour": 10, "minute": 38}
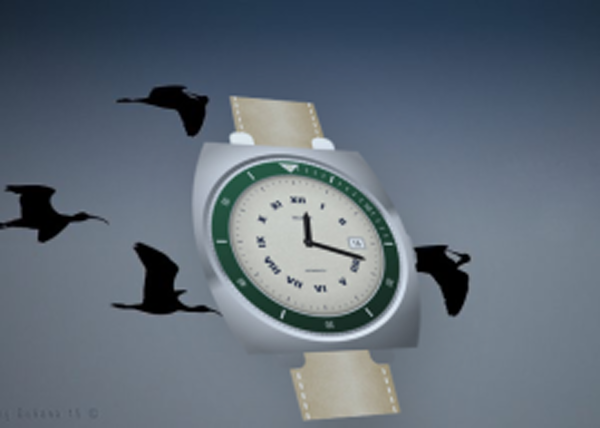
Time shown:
{"hour": 12, "minute": 18}
